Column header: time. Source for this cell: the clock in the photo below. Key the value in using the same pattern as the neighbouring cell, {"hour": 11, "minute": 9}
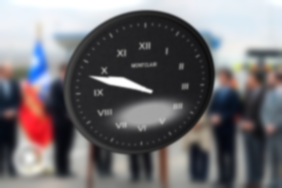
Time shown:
{"hour": 9, "minute": 48}
